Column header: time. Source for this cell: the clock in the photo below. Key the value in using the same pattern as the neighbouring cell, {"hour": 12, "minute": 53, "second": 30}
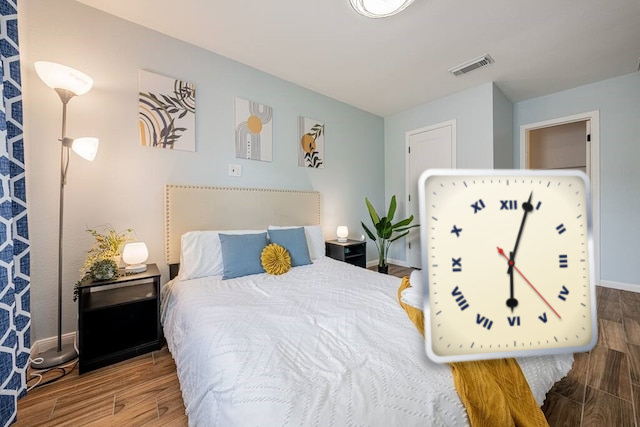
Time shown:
{"hour": 6, "minute": 3, "second": 23}
